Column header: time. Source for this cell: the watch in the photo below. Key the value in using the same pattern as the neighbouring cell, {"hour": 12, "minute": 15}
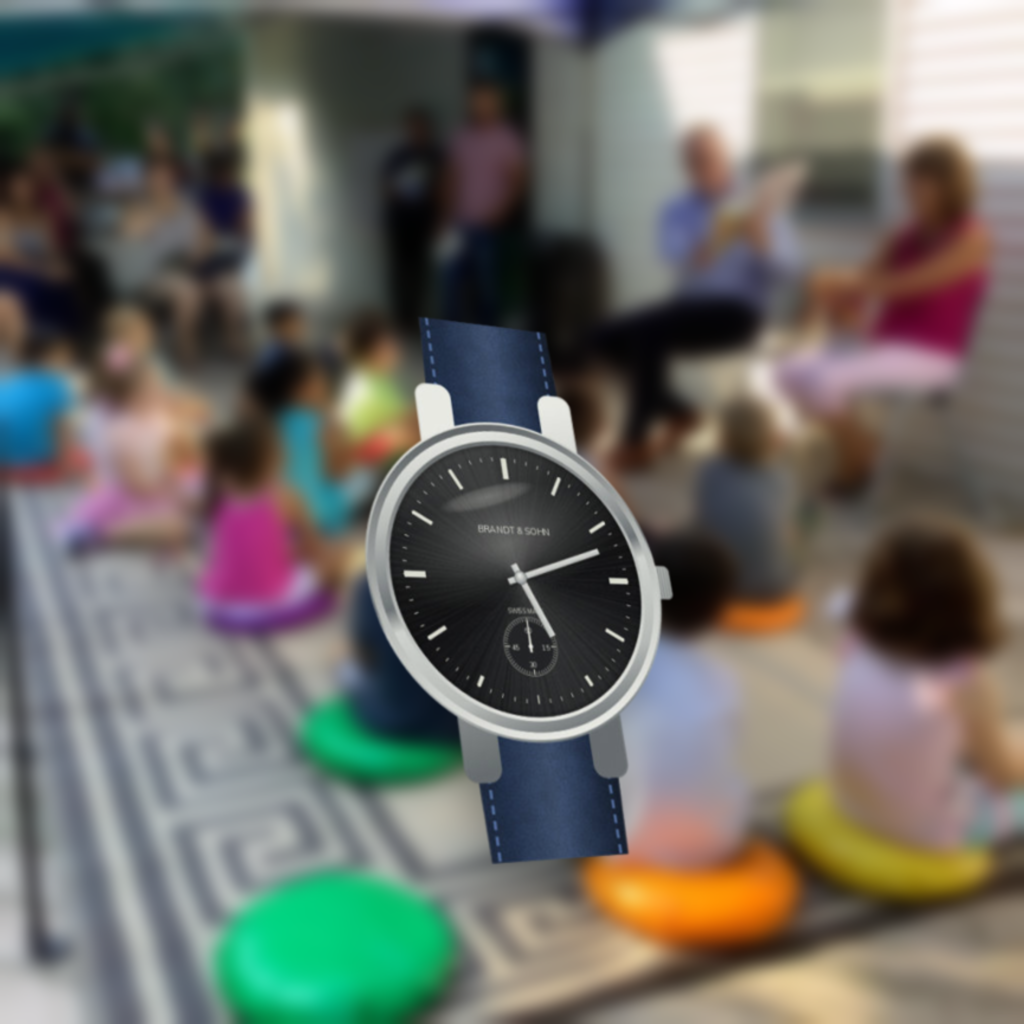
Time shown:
{"hour": 5, "minute": 12}
